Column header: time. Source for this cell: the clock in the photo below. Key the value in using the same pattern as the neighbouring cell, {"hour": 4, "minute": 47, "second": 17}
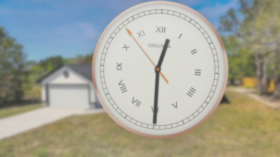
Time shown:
{"hour": 12, "minute": 29, "second": 53}
